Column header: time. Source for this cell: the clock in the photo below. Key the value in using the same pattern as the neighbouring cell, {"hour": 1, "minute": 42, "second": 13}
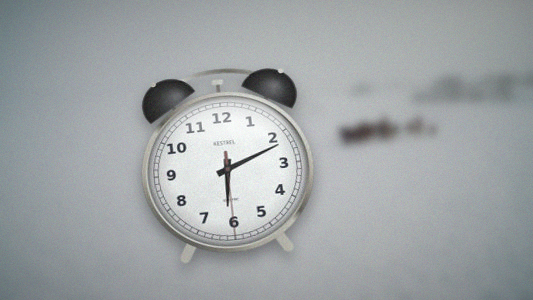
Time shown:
{"hour": 6, "minute": 11, "second": 30}
